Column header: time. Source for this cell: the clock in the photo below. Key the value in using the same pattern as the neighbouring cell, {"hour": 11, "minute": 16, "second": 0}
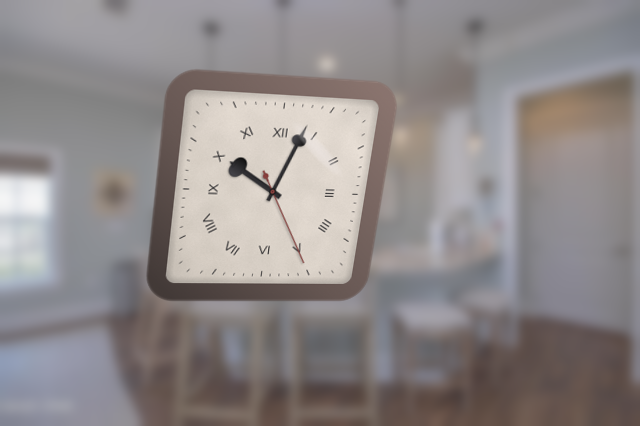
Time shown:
{"hour": 10, "minute": 3, "second": 25}
